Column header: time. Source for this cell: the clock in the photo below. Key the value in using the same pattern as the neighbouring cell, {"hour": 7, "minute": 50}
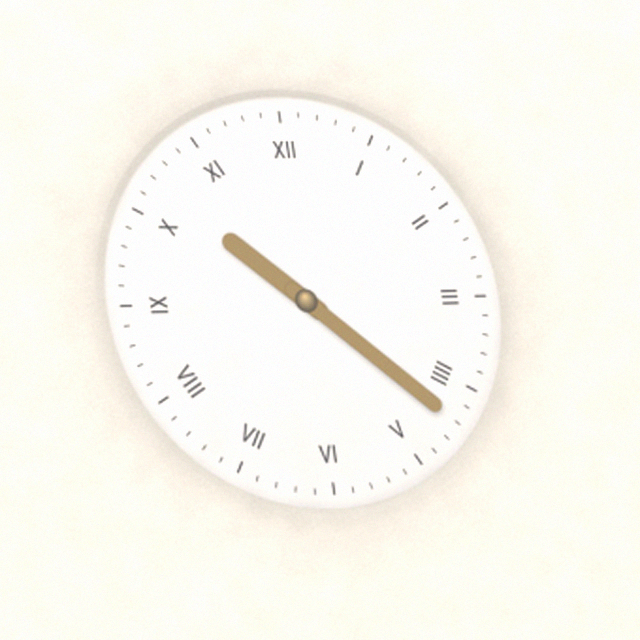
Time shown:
{"hour": 10, "minute": 22}
